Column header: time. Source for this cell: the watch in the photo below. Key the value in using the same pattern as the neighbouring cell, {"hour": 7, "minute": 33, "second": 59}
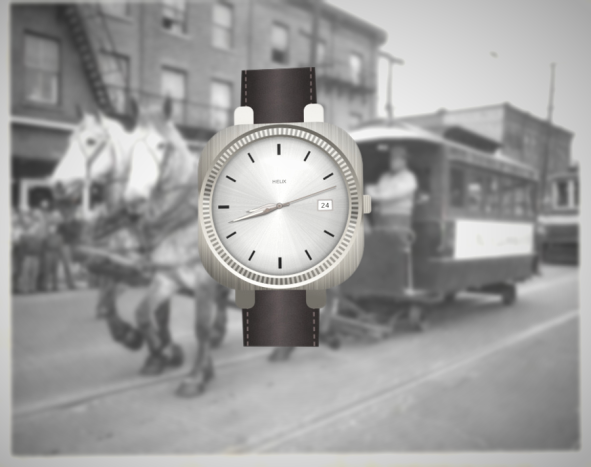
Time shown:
{"hour": 8, "minute": 42, "second": 12}
